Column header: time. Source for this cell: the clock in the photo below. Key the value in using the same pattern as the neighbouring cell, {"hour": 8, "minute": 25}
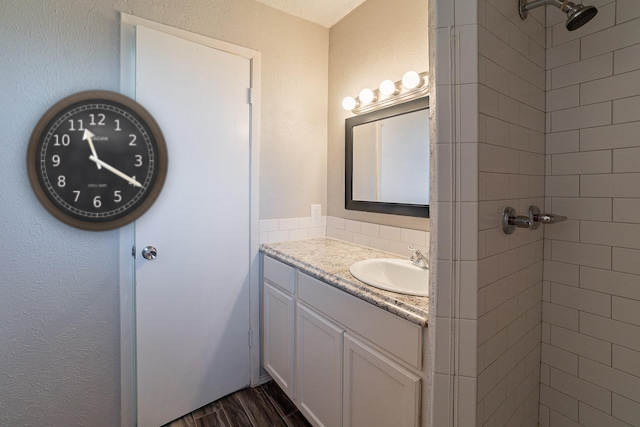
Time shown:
{"hour": 11, "minute": 20}
